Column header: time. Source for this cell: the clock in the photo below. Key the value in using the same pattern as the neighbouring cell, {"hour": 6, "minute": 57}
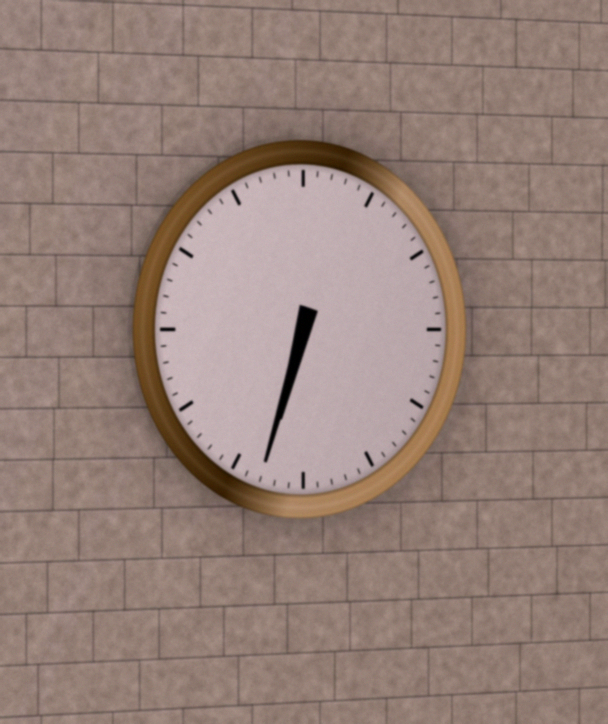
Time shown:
{"hour": 6, "minute": 33}
